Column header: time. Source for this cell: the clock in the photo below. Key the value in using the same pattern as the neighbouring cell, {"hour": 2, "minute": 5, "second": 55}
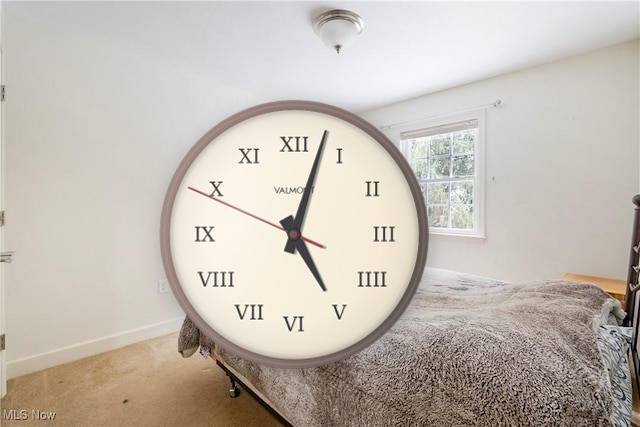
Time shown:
{"hour": 5, "minute": 2, "second": 49}
